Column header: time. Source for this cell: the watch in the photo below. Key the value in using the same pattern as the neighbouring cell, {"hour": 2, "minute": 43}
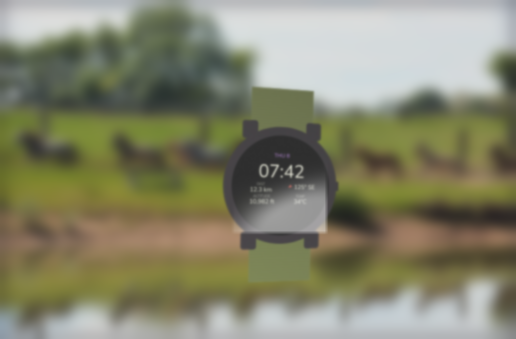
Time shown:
{"hour": 7, "minute": 42}
